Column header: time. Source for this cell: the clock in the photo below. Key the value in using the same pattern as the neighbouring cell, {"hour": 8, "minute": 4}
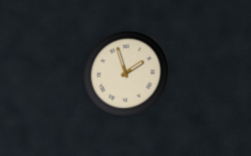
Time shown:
{"hour": 1, "minute": 57}
